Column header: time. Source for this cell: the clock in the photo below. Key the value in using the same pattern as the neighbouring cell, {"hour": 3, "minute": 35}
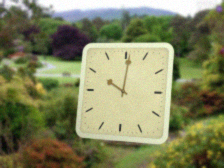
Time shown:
{"hour": 10, "minute": 1}
